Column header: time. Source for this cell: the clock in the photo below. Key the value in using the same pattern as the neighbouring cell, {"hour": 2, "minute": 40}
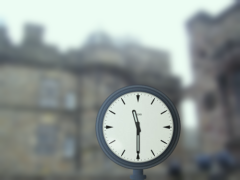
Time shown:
{"hour": 11, "minute": 30}
